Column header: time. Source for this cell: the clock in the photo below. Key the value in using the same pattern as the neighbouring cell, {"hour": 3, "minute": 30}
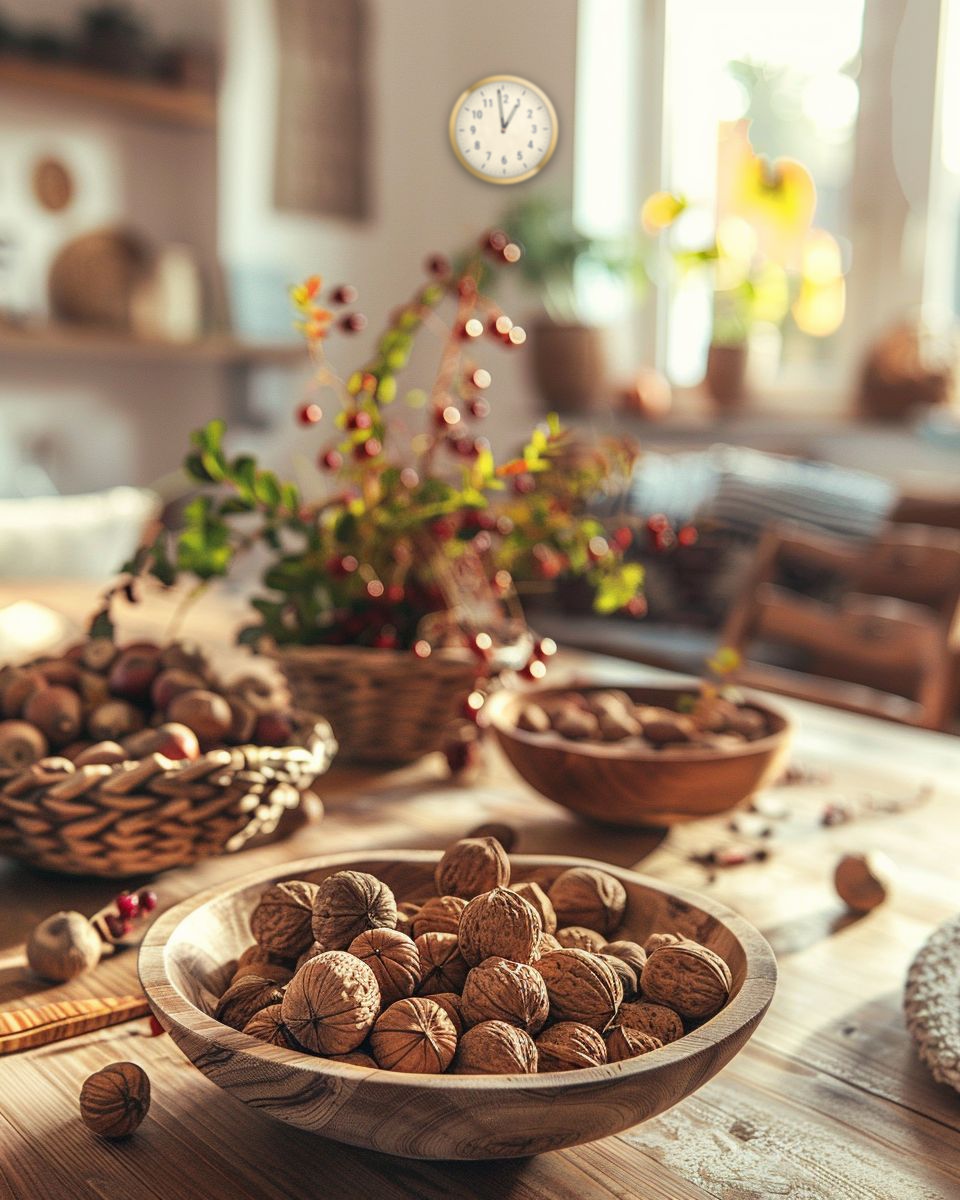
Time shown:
{"hour": 12, "minute": 59}
